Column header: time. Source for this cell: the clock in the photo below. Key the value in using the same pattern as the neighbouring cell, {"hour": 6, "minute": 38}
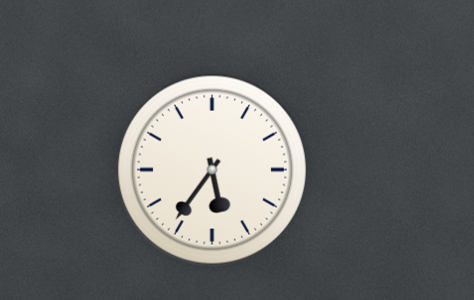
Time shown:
{"hour": 5, "minute": 36}
